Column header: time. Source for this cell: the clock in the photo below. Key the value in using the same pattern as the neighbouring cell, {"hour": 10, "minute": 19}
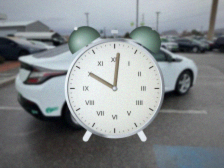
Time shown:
{"hour": 10, "minute": 1}
